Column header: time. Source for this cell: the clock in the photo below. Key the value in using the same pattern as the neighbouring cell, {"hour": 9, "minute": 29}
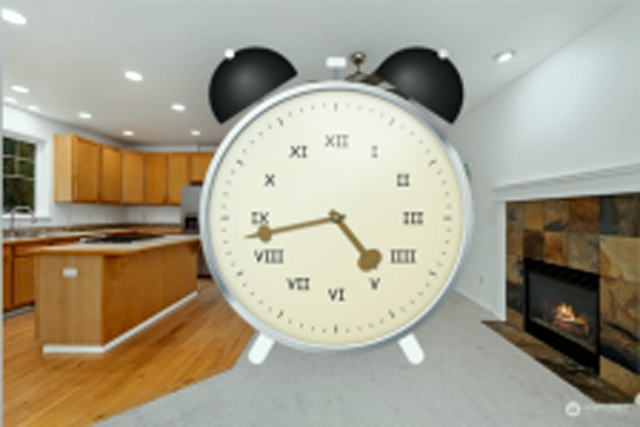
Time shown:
{"hour": 4, "minute": 43}
